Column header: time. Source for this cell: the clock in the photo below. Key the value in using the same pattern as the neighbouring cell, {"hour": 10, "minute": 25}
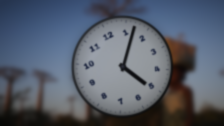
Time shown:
{"hour": 5, "minute": 7}
